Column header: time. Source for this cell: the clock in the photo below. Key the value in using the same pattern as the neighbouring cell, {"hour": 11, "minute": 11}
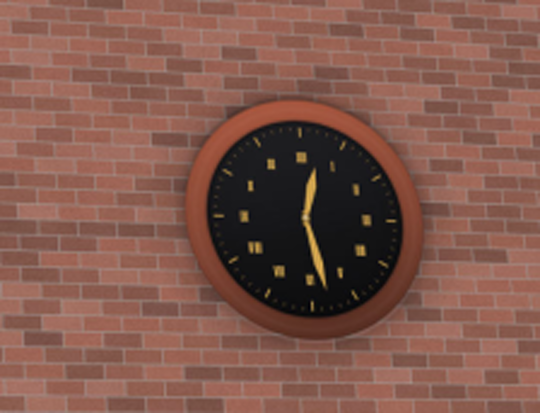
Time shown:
{"hour": 12, "minute": 28}
